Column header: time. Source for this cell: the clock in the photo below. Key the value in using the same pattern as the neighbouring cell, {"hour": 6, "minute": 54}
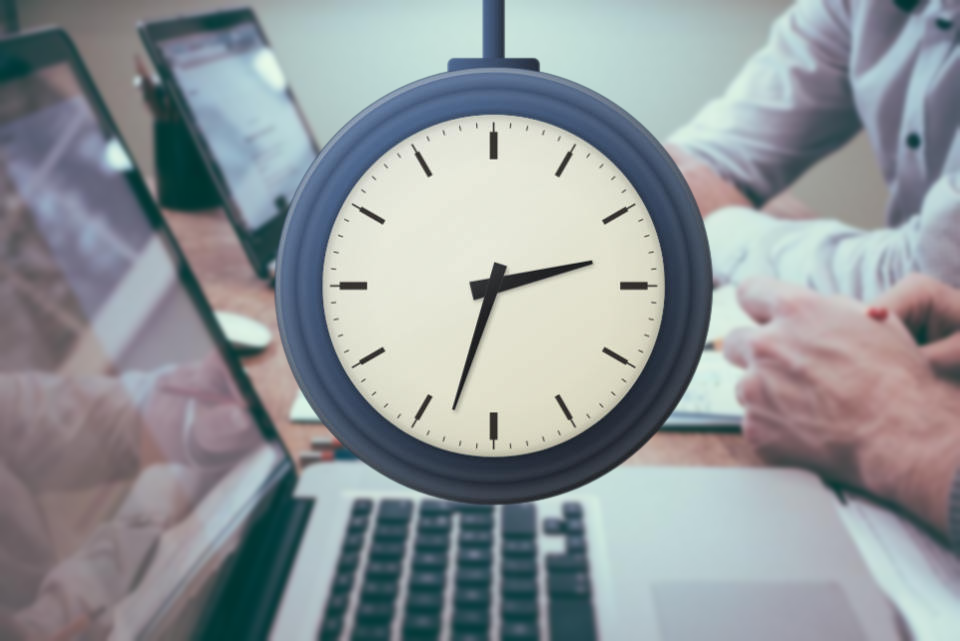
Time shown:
{"hour": 2, "minute": 33}
